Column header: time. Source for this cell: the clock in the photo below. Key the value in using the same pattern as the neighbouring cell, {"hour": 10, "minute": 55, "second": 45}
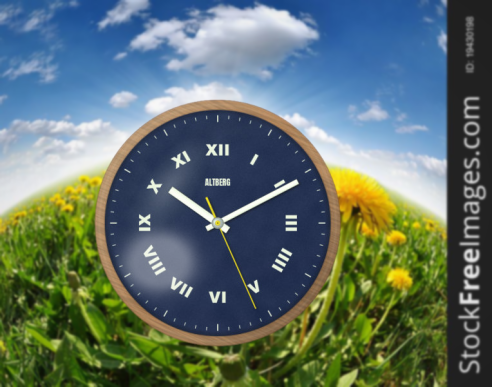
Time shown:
{"hour": 10, "minute": 10, "second": 26}
